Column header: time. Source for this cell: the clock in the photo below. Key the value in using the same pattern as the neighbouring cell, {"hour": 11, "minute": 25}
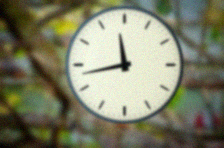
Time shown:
{"hour": 11, "minute": 43}
